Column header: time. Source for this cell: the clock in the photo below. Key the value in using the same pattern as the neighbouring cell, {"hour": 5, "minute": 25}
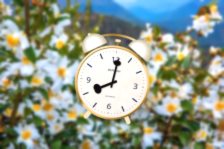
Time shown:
{"hour": 8, "minute": 1}
